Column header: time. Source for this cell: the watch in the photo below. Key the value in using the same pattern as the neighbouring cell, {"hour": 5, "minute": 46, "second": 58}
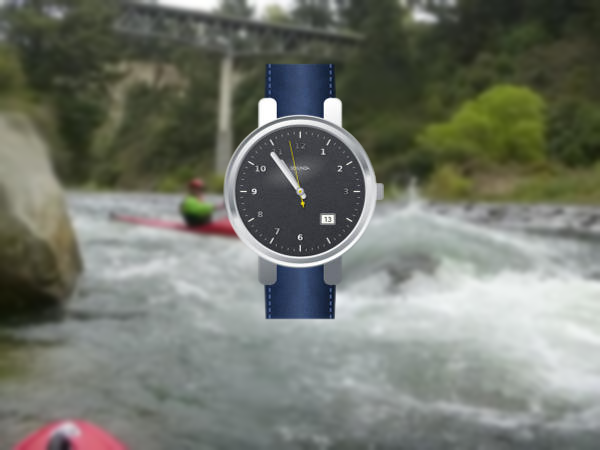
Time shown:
{"hour": 10, "minute": 53, "second": 58}
